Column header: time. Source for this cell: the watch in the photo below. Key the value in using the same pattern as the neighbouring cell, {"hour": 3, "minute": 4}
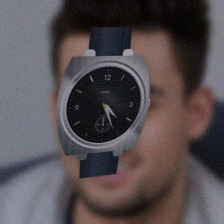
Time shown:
{"hour": 4, "minute": 26}
